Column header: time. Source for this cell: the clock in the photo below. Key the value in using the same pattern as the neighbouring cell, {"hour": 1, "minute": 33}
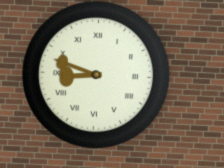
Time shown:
{"hour": 8, "minute": 48}
